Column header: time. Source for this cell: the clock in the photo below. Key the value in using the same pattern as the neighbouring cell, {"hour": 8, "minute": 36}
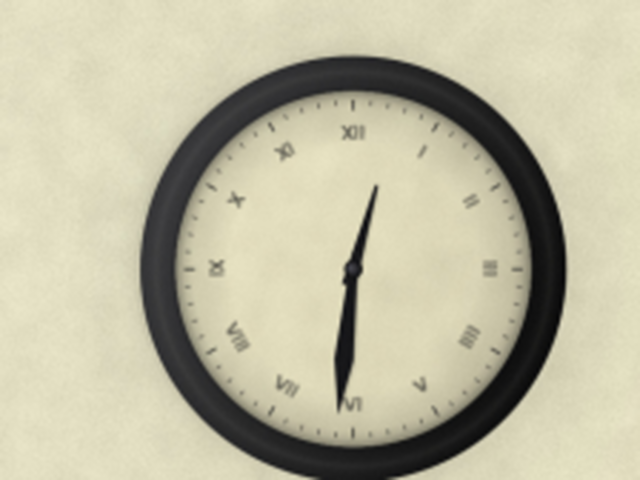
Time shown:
{"hour": 12, "minute": 31}
